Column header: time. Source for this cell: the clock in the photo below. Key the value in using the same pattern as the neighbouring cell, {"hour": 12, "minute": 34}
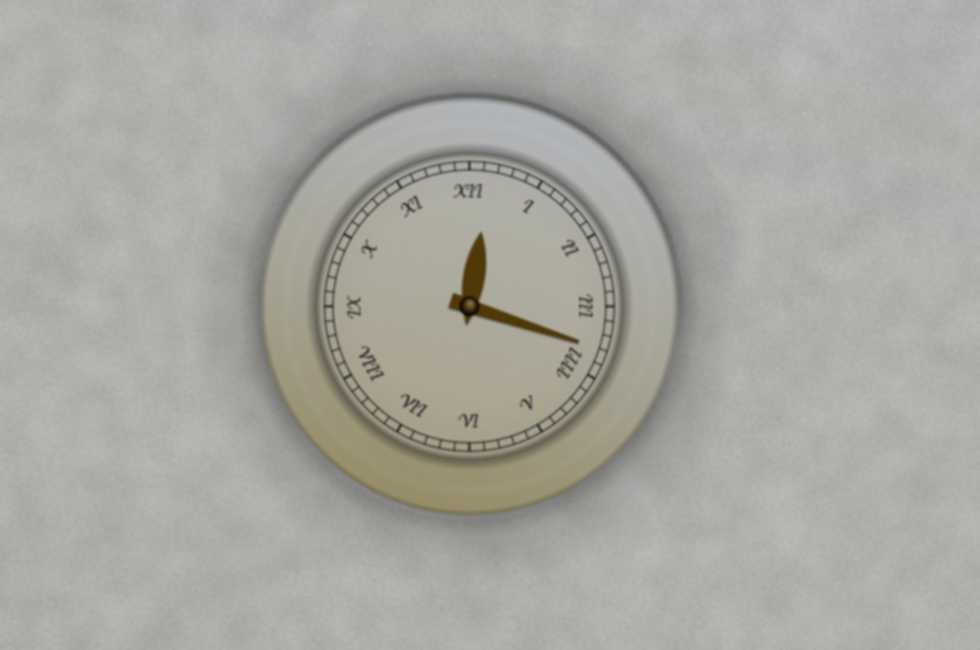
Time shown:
{"hour": 12, "minute": 18}
